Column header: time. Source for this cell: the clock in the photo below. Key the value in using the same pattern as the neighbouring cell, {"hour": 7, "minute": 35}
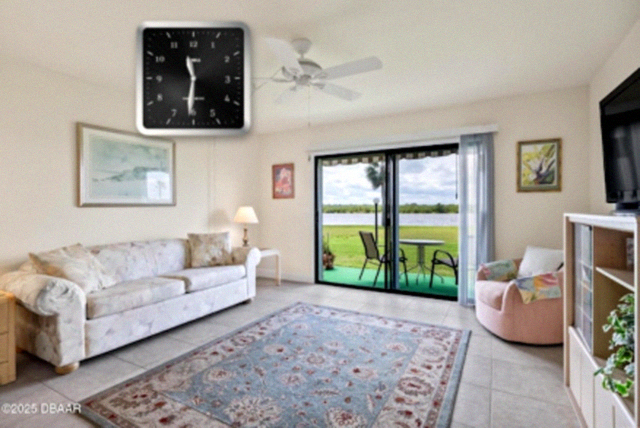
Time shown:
{"hour": 11, "minute": 31}
